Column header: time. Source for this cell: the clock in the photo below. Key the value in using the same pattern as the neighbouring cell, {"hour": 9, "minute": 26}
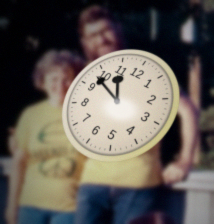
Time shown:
{"hour": 10, "minute": 48}
